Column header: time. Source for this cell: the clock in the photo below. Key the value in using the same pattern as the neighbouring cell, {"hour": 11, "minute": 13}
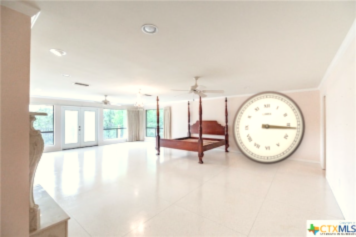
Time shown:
{"hour": 3, "minute": 16}
